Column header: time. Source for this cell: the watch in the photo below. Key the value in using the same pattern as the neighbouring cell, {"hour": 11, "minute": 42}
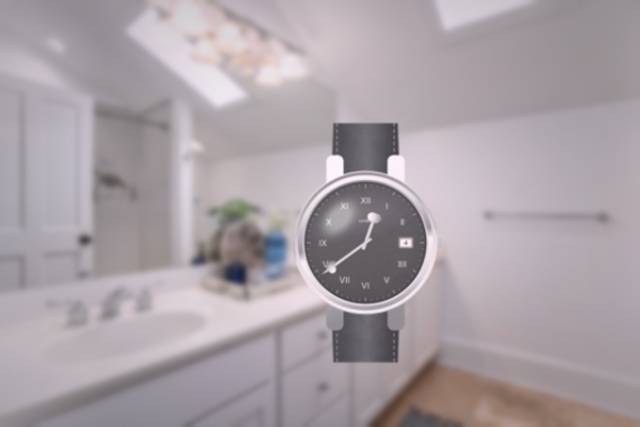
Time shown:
{"hour": 12, "minute": 39}
